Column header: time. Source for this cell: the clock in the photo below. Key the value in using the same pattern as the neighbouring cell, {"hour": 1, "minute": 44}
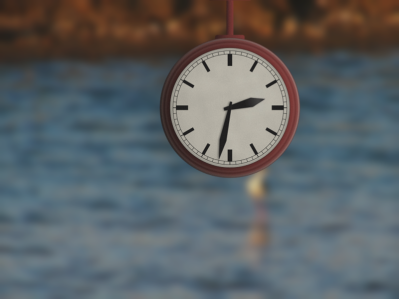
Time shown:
{"hour": 2, "minute": 32}
